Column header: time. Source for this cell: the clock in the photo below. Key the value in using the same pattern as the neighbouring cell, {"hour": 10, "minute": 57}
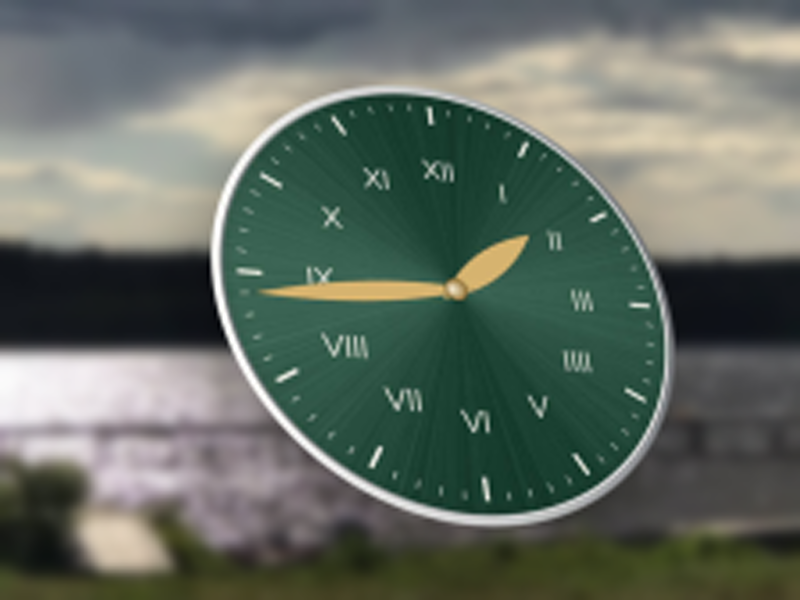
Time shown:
{"hour": 1, "minute": 44}
